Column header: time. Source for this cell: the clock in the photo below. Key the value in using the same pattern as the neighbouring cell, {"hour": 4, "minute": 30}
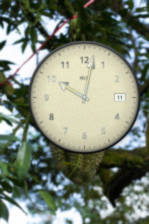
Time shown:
{"hour": 10, "minute": 2}
